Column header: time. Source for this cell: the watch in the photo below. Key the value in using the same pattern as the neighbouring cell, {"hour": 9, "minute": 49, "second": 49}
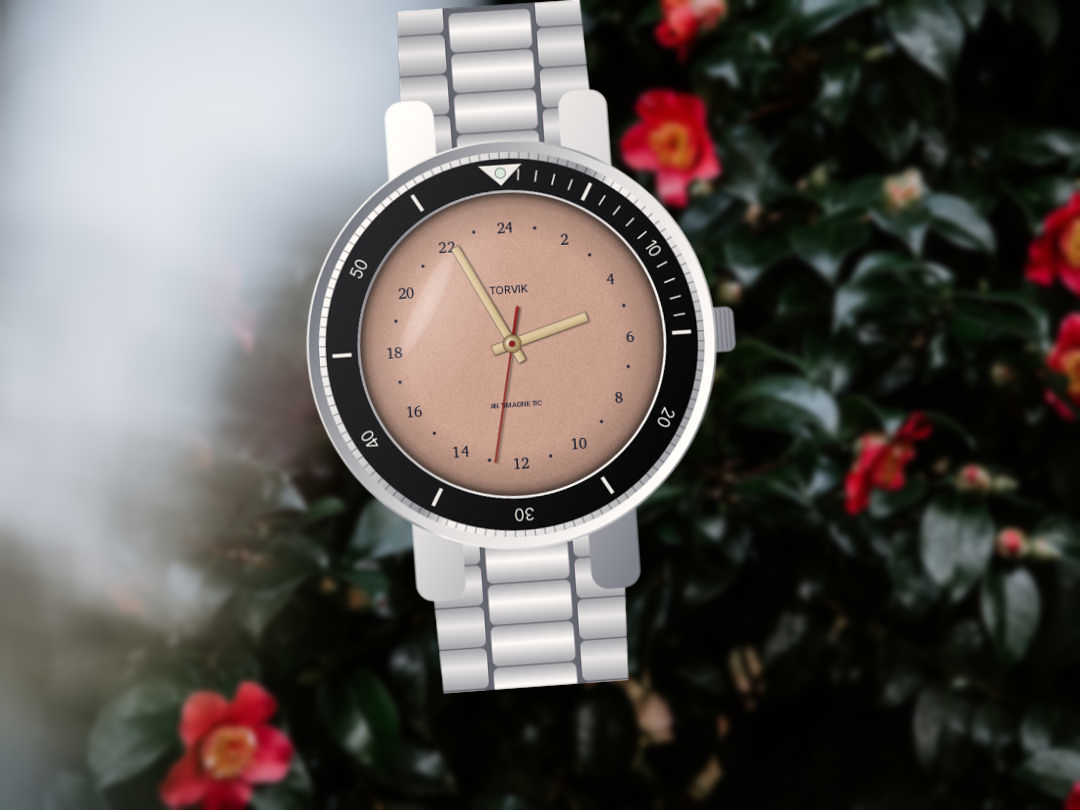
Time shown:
{"hour": 4, "minute": 55, "second": 32}
